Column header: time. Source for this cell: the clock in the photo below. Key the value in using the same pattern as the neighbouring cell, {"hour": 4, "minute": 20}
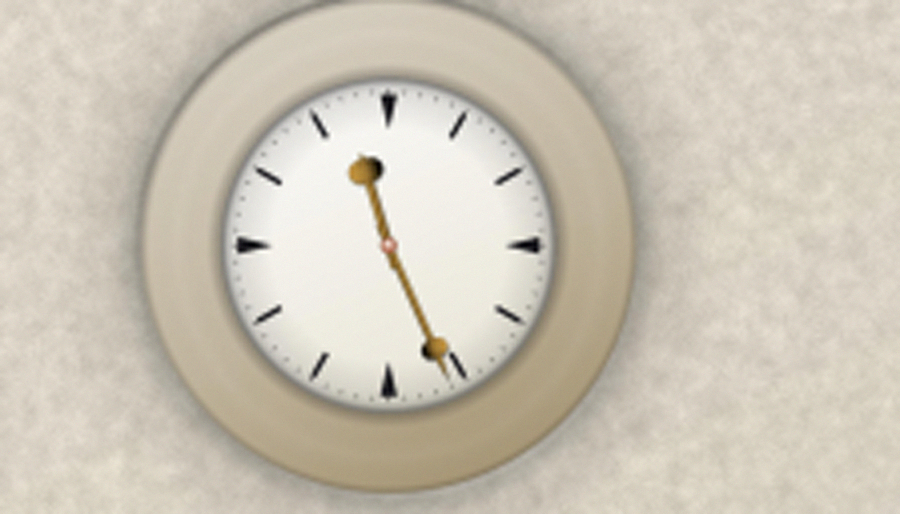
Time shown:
{"hour": 11, "minute": 26}
